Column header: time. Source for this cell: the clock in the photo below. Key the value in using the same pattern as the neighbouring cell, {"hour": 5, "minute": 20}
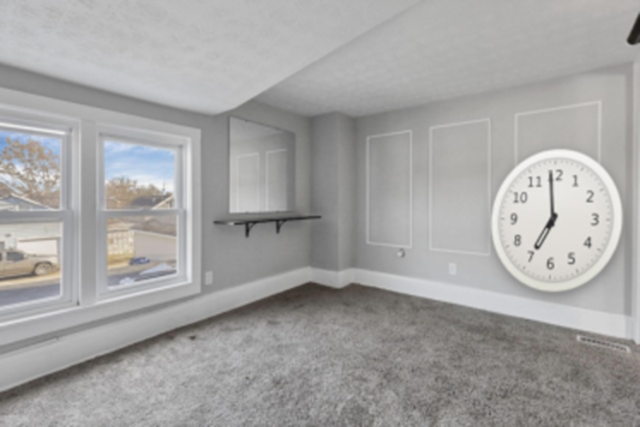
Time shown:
{"hour": 6, "minute": 59}
